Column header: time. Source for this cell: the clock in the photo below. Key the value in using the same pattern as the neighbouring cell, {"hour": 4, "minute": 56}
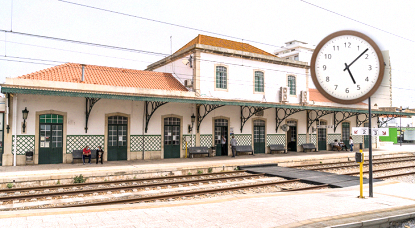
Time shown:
{"hour": 5, "minute": 8}
